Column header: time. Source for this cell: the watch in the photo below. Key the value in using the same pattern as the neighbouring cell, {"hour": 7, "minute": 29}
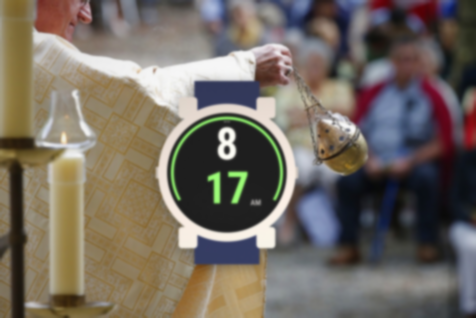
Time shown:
{"hour": 8, "minute": 17}
